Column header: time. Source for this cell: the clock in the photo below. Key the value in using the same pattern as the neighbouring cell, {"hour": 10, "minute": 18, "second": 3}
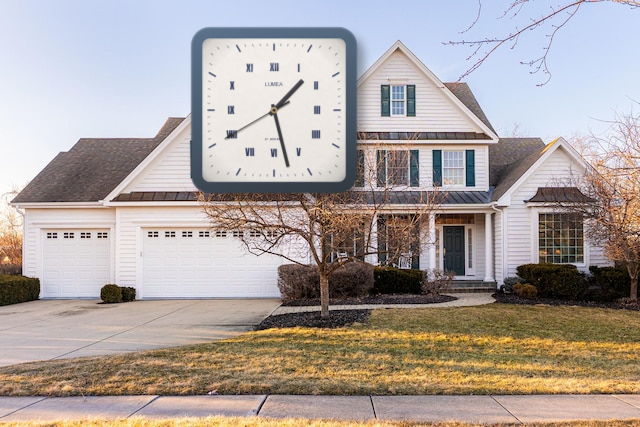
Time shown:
{"hour": 1, "minute": 27, "second": 40}
